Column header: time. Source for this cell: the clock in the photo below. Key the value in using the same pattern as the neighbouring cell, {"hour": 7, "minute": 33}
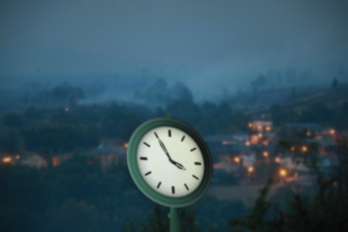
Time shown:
{"hour": 3, "minute": 55}
